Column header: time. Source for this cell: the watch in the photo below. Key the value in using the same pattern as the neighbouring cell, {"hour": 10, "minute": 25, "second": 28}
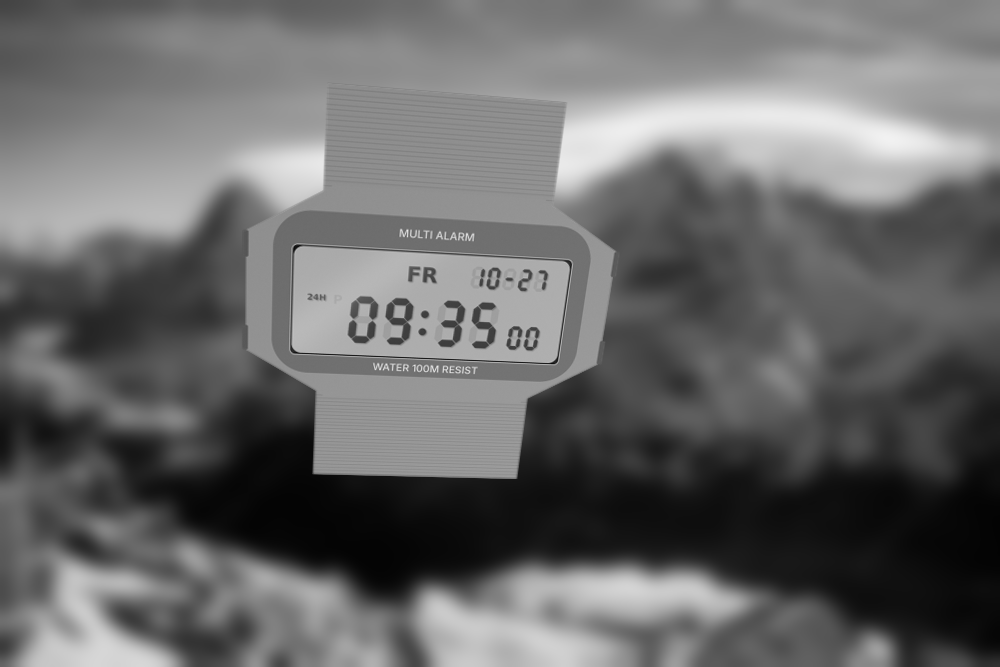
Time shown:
{"hour": 9, "minute": 35, "second": 0}
